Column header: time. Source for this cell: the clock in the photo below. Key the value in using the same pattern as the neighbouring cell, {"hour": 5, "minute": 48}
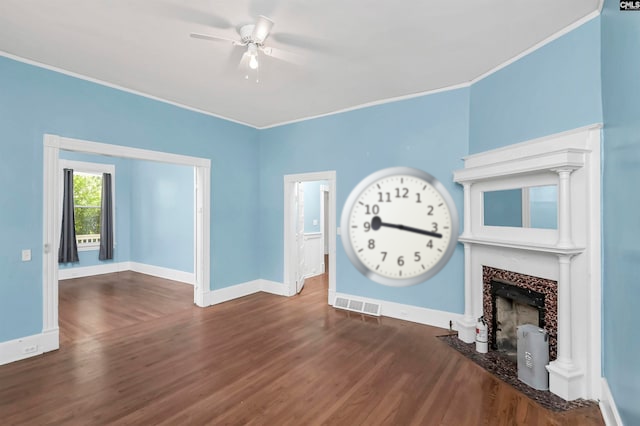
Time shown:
{"hour": 9, "minute": 17}
